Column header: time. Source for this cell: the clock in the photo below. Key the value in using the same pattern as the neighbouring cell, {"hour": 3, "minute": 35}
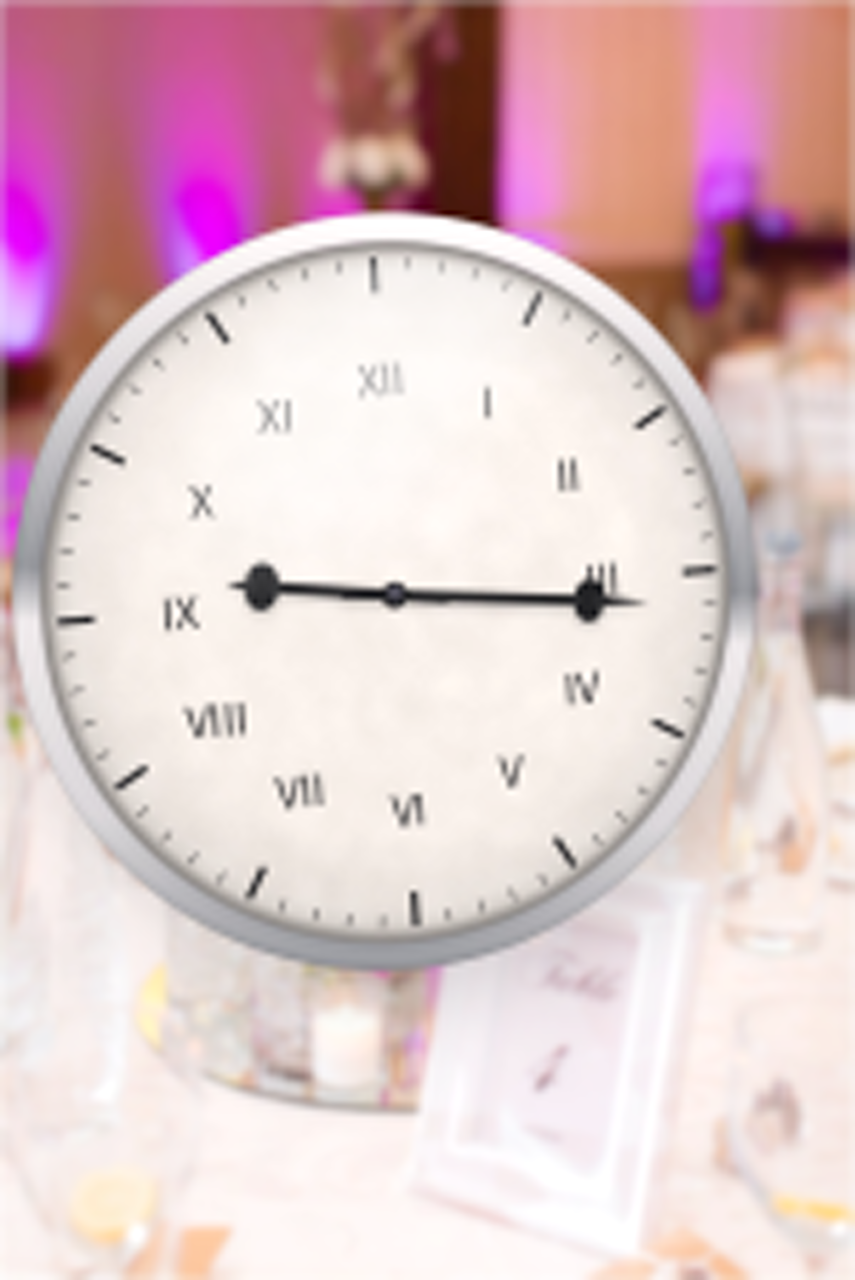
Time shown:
{"hour": 9, "minute": 16}
